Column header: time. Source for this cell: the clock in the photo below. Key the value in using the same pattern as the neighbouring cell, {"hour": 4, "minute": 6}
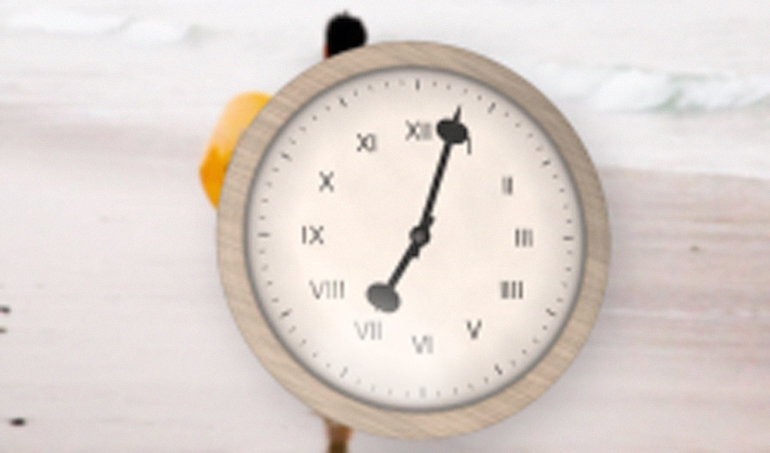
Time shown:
{"hour": 7, "minute": 3}
